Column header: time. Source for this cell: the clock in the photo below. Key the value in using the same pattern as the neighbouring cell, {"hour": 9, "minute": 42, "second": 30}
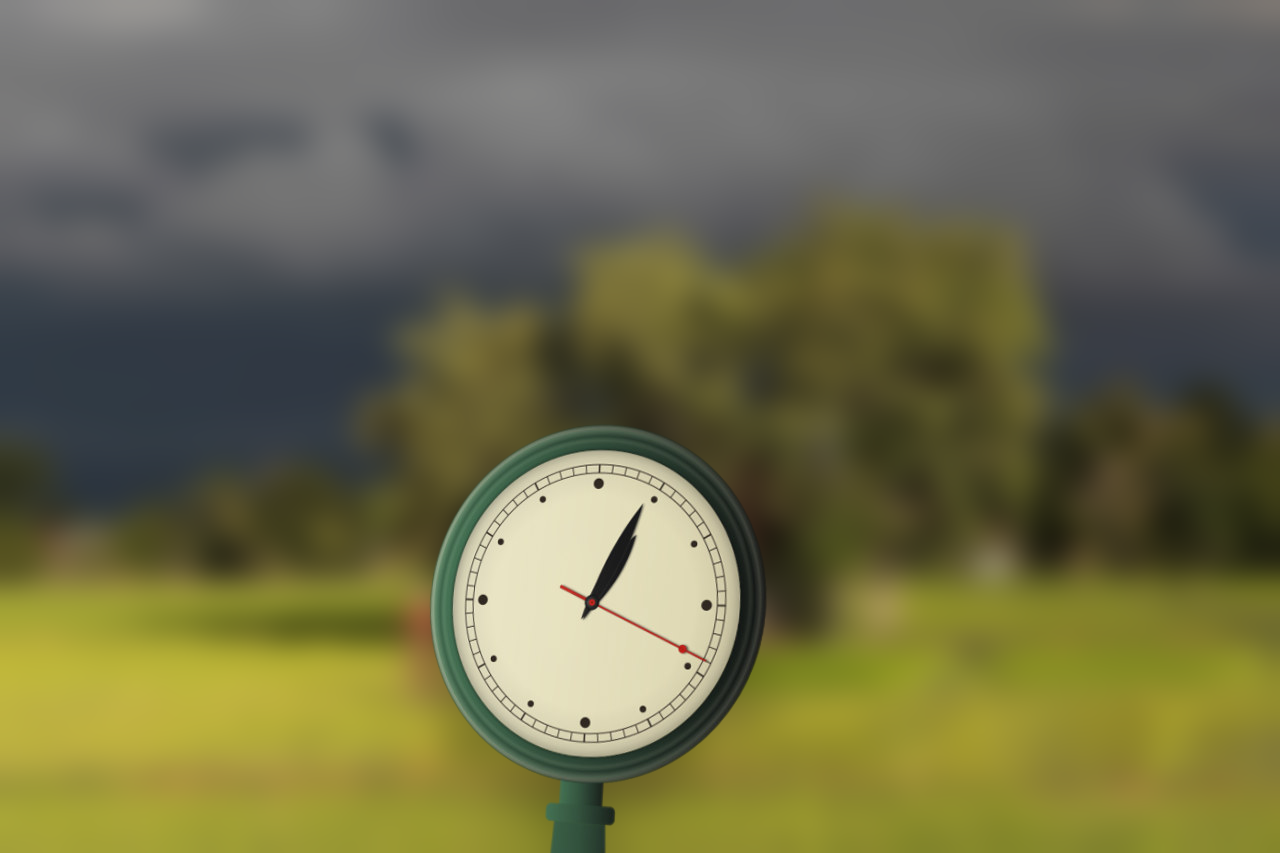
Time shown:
{"hour": 1, "minute": 4, "second": 19}
